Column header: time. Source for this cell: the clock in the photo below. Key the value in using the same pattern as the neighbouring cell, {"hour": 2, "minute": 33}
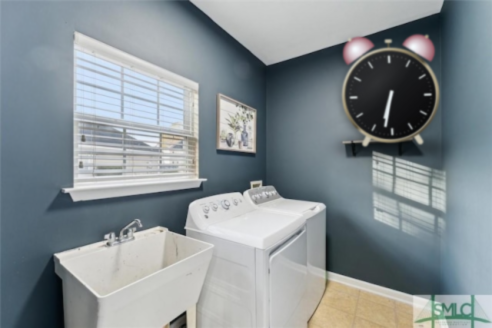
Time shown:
{"hour": 6, "minute": 32}
